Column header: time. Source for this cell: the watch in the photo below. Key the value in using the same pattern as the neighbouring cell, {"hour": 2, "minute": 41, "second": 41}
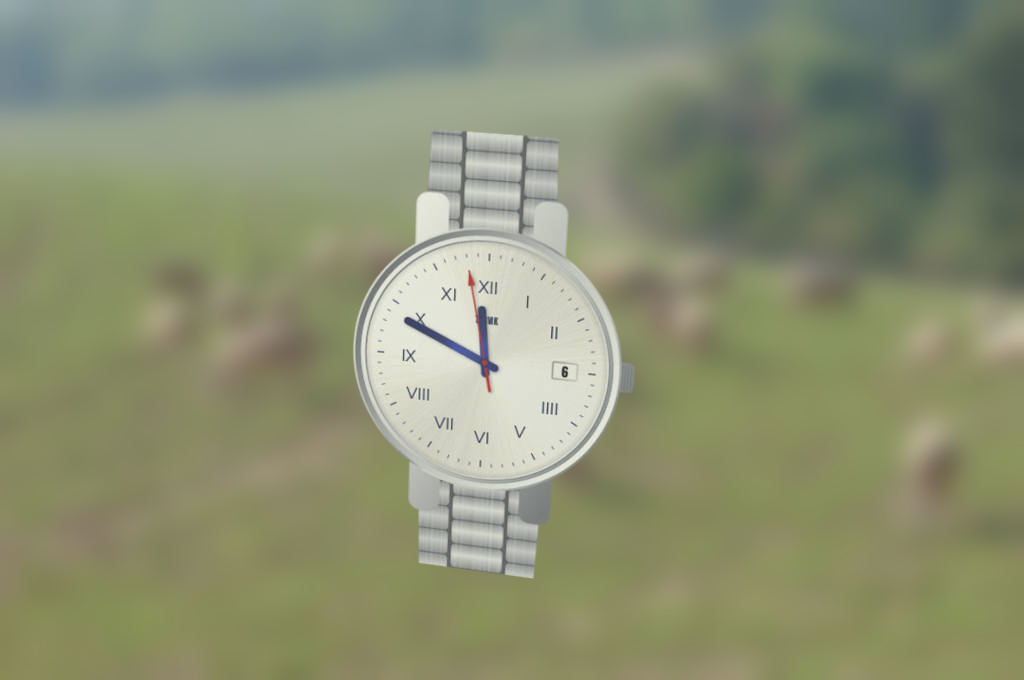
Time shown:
{"hour": 11, "minute": 48, "second": 58}
